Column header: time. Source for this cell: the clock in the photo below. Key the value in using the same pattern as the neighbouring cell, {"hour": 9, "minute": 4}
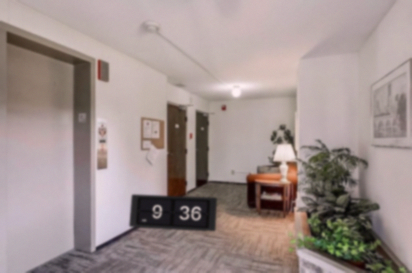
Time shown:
{"hour": 9, "minute": 36}
